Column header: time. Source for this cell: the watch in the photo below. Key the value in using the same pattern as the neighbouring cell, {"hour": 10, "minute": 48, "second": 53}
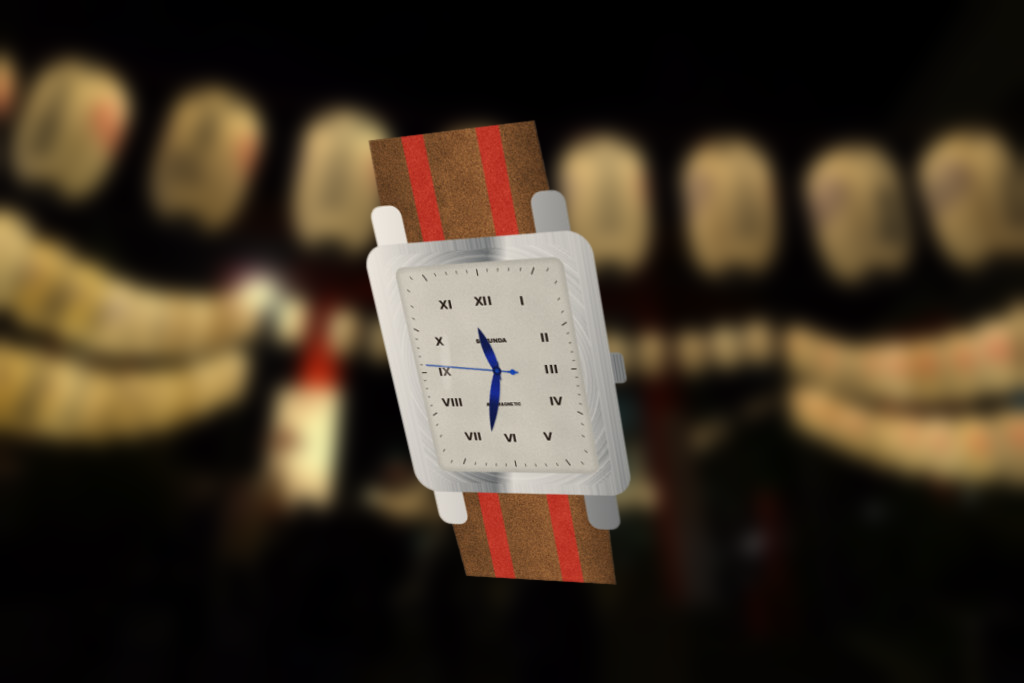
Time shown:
{"hour": 11, "minute": 32, "second": 46}
